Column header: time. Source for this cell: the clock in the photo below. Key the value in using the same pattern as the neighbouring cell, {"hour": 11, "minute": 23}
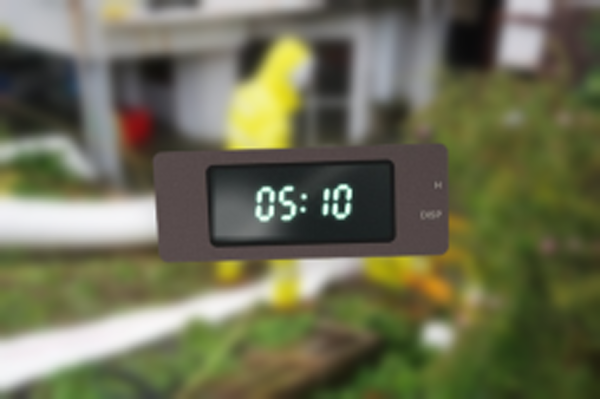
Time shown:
{"hour": 5, "minute": 10}
